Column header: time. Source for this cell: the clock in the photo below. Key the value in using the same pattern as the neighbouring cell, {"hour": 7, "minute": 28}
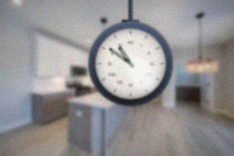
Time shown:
{"hour": 10, "minute": 51}
